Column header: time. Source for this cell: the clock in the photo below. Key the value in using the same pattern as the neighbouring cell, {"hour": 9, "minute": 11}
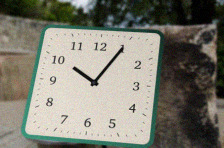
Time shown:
{"hour": 10, "minute": 5}
